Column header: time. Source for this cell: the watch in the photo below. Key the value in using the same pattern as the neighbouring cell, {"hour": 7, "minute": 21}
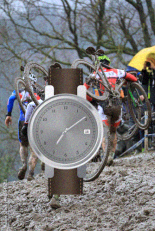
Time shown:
{"hour": 7, "minute": 9}
